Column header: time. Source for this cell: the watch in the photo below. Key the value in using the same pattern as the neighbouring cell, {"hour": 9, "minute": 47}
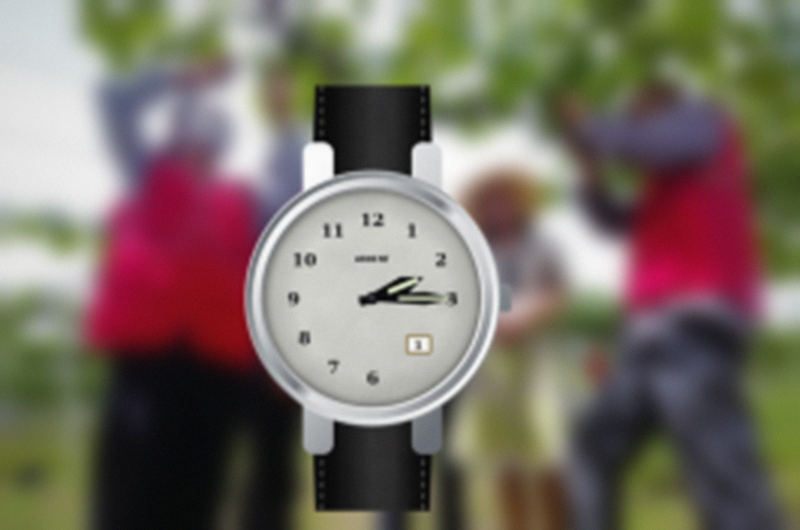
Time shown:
{"hour": 2, "minute": 15}
